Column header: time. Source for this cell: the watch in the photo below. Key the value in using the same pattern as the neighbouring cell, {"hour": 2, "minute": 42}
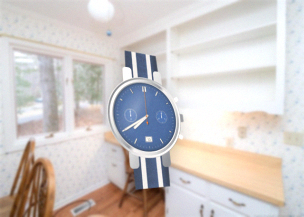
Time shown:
{"hour": 7, "minute": 40}
